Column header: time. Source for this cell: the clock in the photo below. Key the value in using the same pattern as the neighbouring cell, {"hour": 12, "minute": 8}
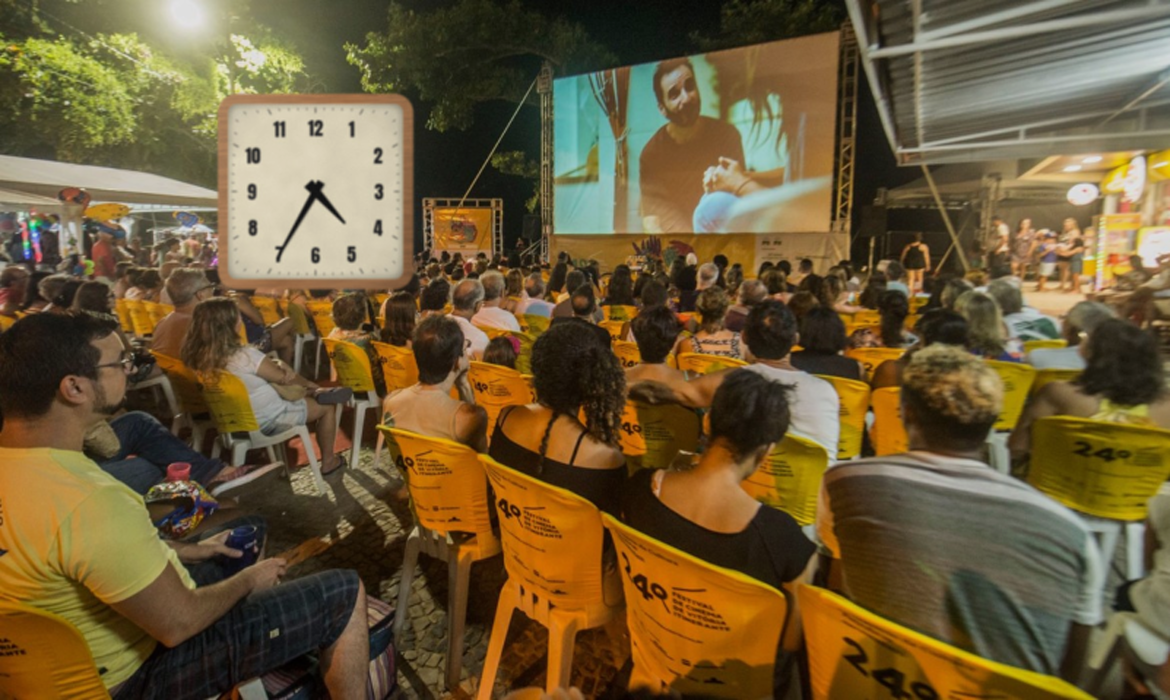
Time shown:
{"hour": 4, "minute": 35}
